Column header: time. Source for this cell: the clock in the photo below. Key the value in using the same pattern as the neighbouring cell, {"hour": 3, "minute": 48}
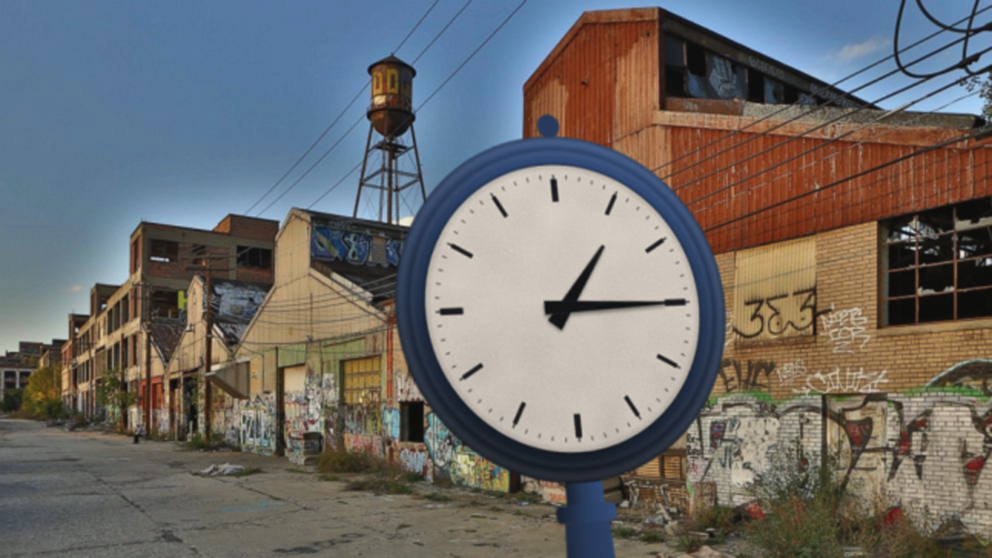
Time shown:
{"hour": 1, "minute": 15}
